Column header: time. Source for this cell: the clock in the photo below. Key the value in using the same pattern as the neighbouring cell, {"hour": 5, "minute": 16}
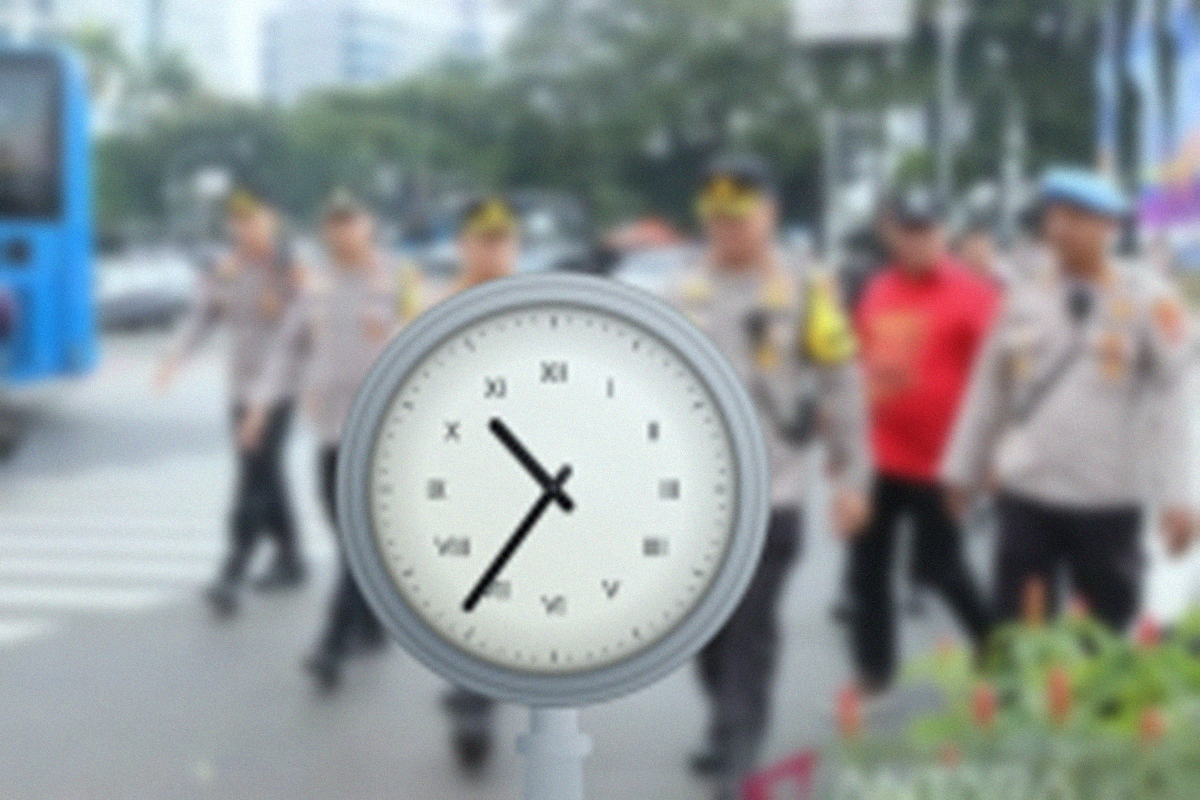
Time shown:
{"hour": 10, "minute": 36}
